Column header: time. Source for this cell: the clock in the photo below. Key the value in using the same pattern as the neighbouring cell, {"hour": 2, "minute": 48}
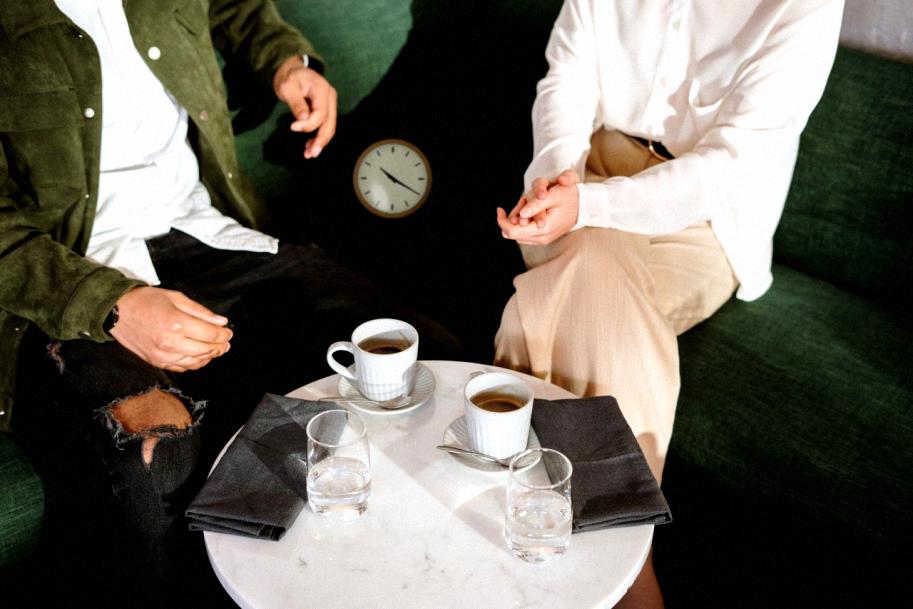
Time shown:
{"hour": 10, "minute": 20}
